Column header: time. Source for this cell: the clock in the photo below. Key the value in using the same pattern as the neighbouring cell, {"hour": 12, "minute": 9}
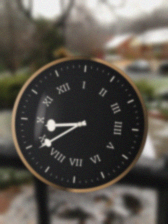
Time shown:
{"hour": 9, "minute": 44}
